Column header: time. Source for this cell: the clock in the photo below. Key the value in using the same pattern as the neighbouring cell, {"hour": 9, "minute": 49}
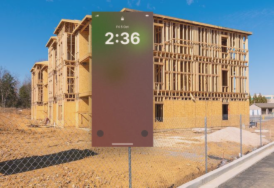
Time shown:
{"hour": 2, "minute": 36}
